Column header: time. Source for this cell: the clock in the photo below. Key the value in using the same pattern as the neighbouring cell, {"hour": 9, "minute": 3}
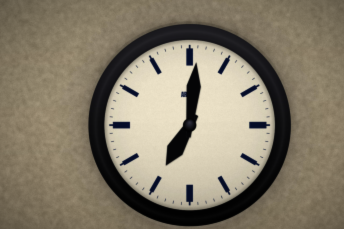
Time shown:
{"hour": 7, "minute": 1}
